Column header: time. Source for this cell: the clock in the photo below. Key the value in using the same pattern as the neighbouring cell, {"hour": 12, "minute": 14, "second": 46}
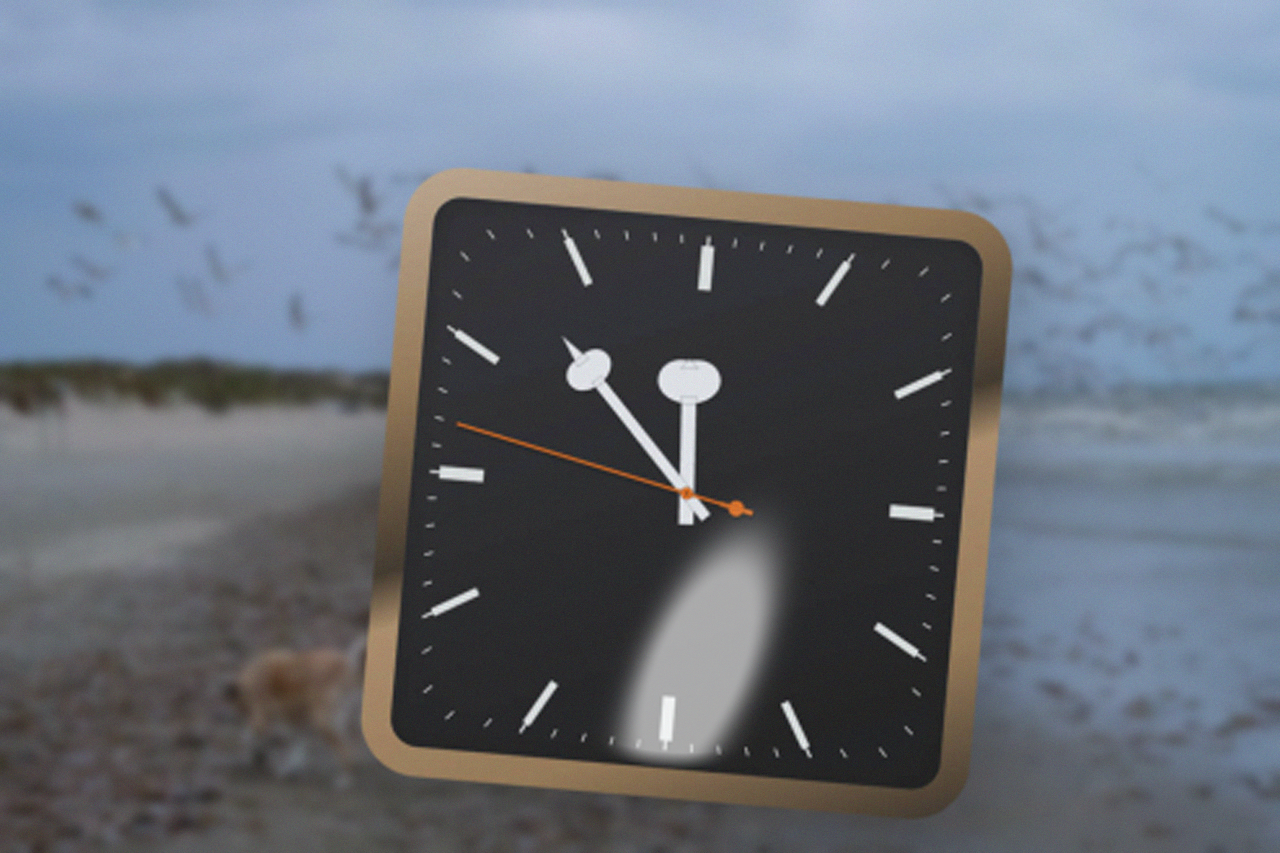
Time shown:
{"hour": 11, "minute": 52, "second": 47}
